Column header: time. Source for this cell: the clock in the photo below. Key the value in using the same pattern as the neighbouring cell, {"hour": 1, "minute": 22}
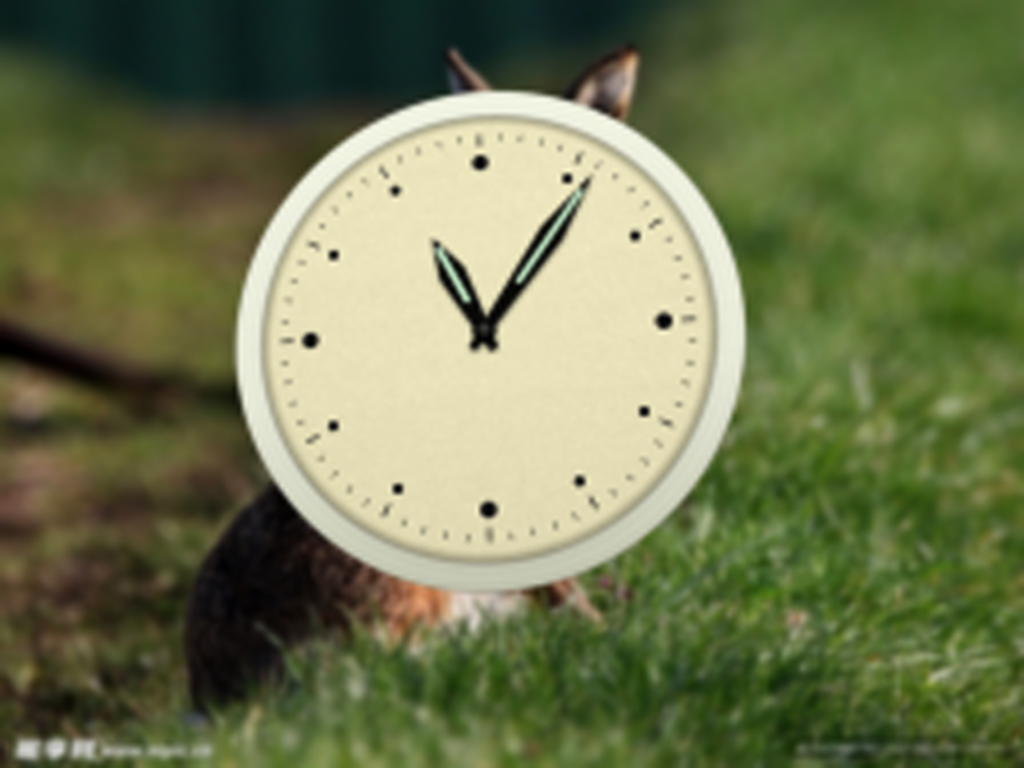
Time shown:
{"hour": 11, "minute": 6}
